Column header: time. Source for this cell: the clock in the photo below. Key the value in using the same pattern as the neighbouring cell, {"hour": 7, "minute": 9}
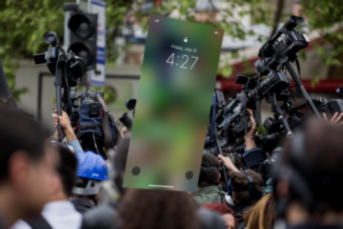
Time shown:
{"hour": 4, "minute": 27}
